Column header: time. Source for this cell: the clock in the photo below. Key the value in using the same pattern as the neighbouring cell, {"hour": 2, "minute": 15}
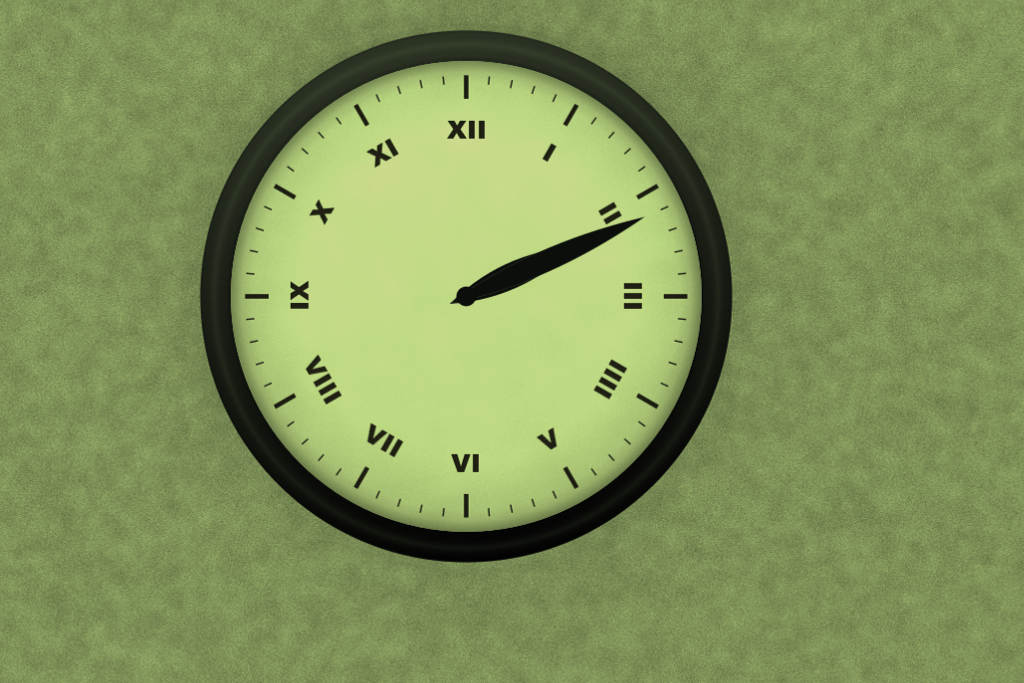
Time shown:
{"hour": 2, "minute": 11}
